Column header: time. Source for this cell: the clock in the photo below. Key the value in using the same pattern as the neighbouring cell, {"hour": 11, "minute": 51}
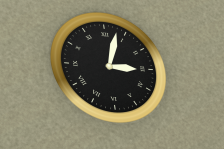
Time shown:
{"hour": 3, "minute": 3}
